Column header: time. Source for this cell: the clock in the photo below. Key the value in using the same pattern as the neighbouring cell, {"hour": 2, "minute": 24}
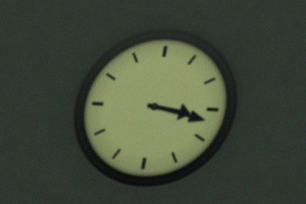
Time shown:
{"hour": 3, "minute": 17}
